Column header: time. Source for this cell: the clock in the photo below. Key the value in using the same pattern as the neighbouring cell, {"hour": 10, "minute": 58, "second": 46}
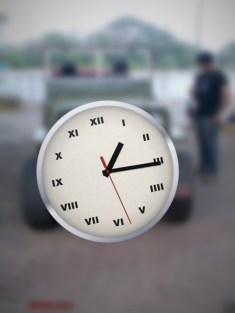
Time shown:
{"hour": 1, "minute": 15, "second": 28}
